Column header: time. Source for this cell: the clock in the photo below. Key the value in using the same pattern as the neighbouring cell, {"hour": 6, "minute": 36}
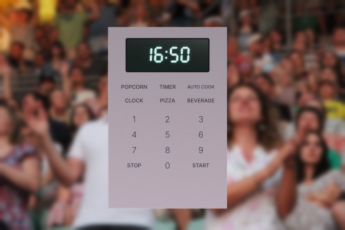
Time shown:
{"hour": 16, "minute": 50}
